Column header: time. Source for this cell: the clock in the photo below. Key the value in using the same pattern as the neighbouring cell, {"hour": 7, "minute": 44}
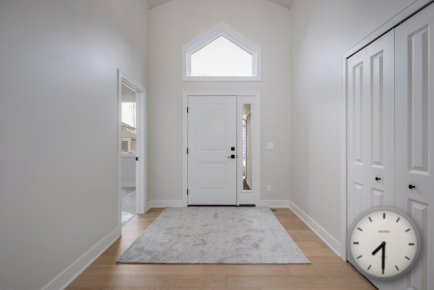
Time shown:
{"hour": 7, "minute": 30}
